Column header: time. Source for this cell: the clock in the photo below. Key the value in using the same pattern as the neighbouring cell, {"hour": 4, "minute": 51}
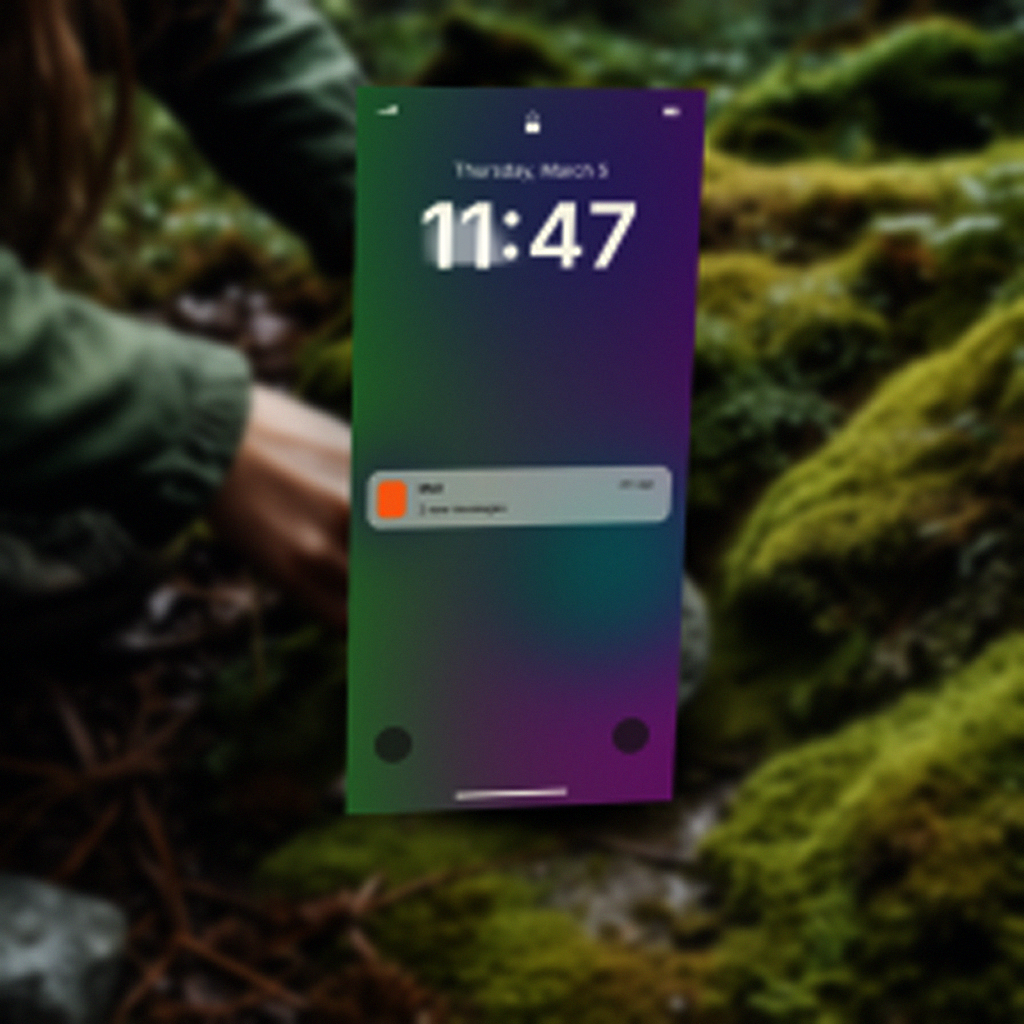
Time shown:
{"hour": 11, "minute": 47}
